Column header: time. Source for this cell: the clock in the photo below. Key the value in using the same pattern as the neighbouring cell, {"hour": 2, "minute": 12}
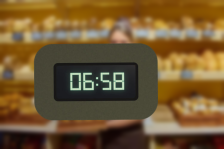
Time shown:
{"hour": 6, "minute": 58}
